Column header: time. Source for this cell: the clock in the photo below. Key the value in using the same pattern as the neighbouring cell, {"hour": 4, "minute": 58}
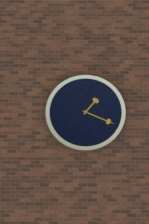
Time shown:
{"hour": 1, "minute": 19}
